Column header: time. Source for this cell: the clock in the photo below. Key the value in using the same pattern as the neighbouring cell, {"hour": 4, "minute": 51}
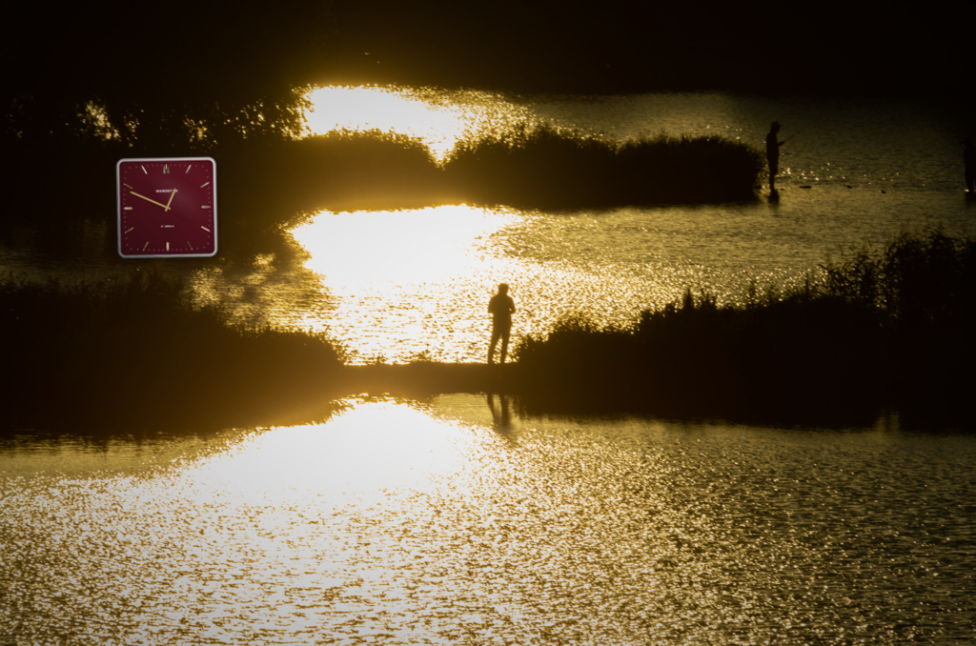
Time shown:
{"hour": 12, "minute": 49}
